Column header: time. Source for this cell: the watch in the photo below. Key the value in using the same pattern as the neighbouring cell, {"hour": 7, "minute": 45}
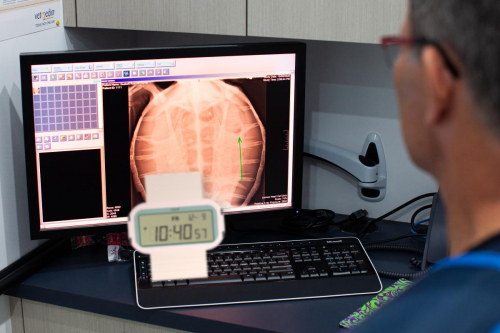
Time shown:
{"hour": 10, "minute": 40}
